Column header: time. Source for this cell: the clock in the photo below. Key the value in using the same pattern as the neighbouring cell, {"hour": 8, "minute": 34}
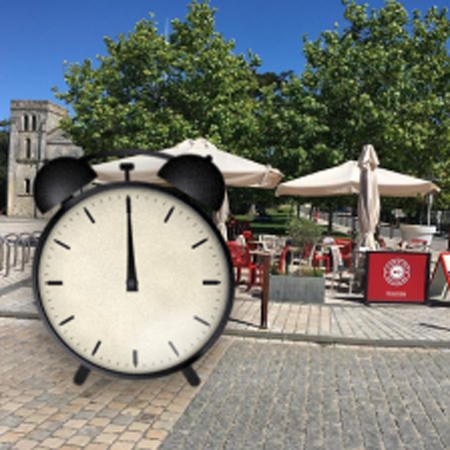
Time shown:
{"hour": 12, "minute": 0}
